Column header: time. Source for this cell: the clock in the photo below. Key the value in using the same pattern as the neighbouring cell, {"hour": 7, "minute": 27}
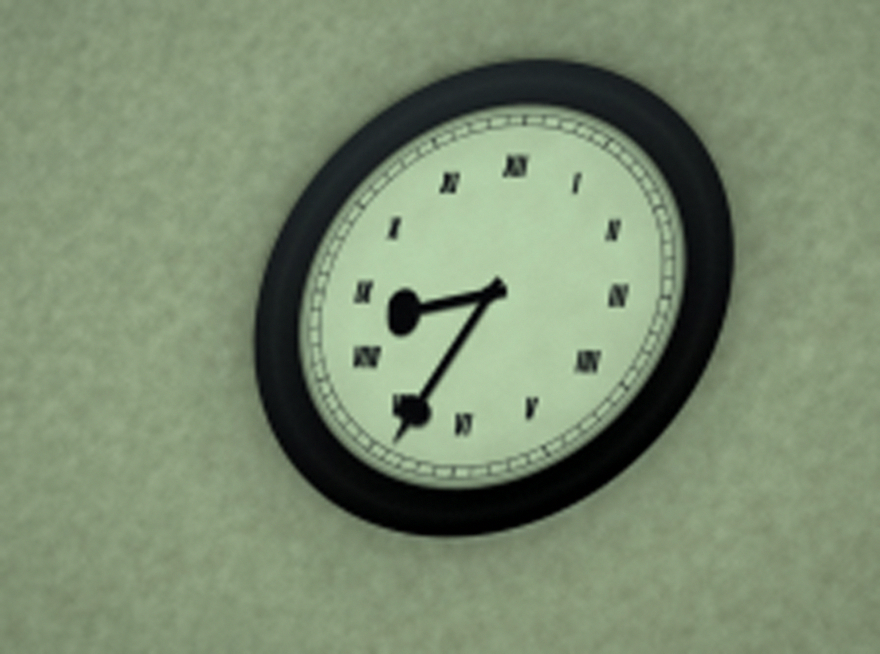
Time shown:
{"hour": 8, "minute": 34}
